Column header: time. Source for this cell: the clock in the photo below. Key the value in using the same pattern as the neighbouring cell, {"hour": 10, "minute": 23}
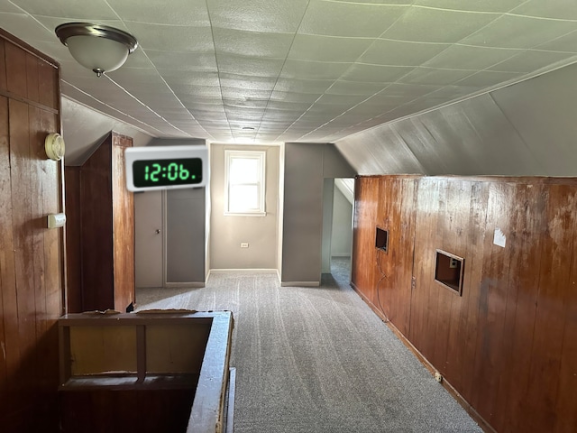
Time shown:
{"hour": 12, "minute": 6}
